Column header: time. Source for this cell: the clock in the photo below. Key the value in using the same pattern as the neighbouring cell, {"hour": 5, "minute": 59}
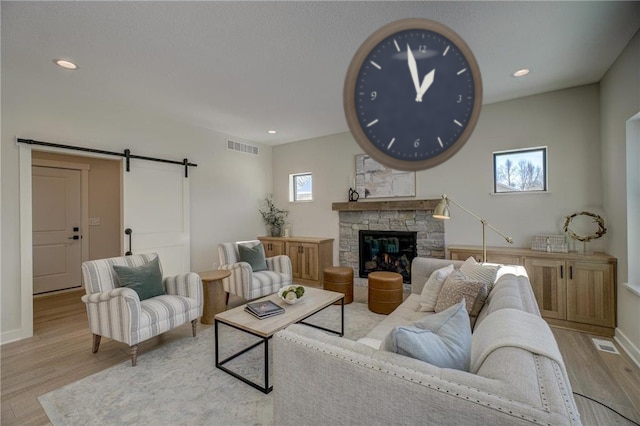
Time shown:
{"hour": 12, "minute": 57}
